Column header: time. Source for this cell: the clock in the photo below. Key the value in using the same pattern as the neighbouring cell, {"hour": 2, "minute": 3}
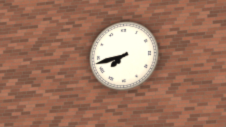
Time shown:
{"hour": 7, "minute": 43}
